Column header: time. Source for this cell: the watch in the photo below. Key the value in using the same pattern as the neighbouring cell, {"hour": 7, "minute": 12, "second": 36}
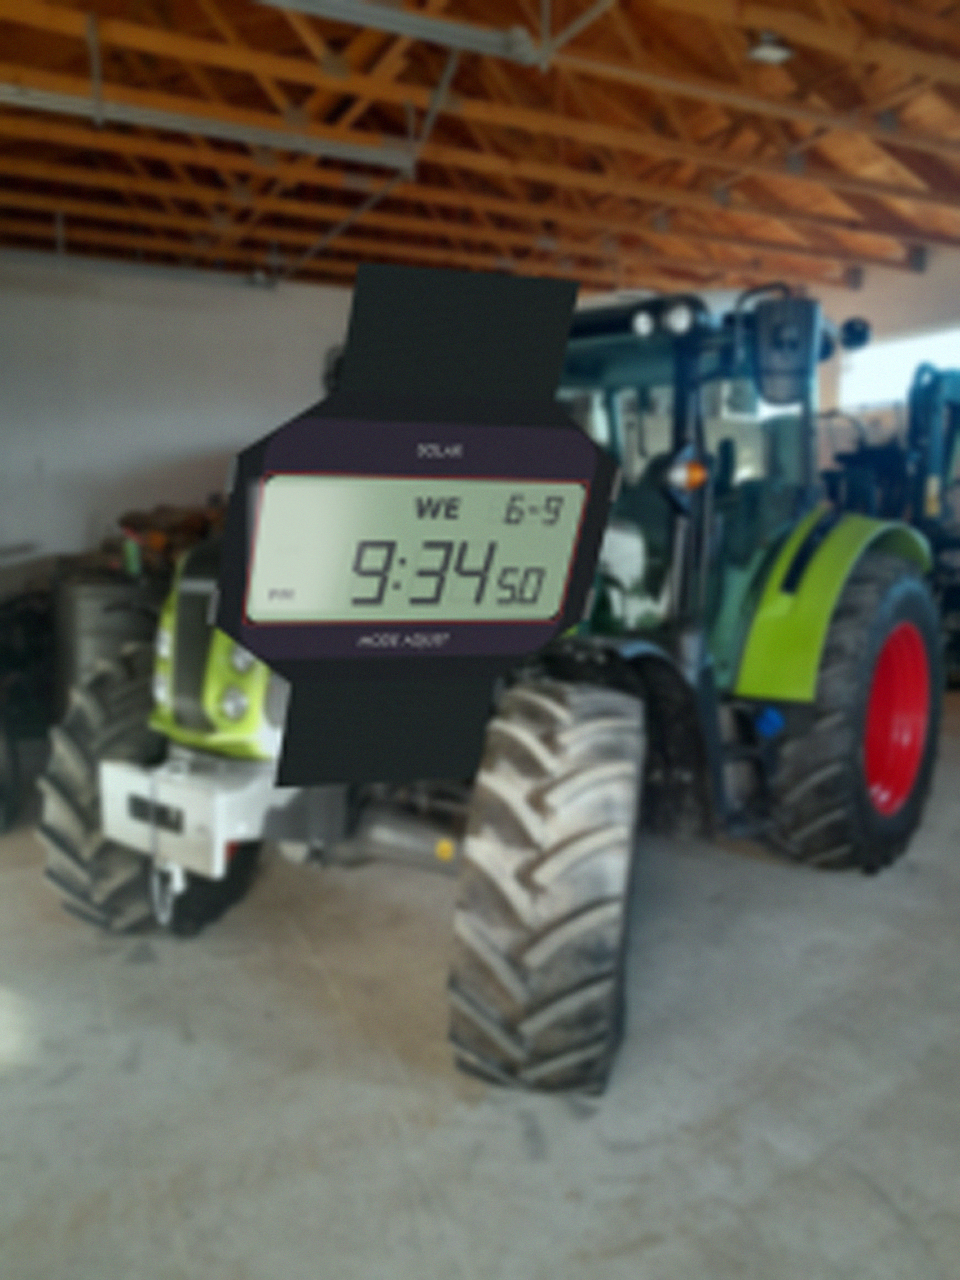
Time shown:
{"hour": 9, "minute": 34, "second": 50}
